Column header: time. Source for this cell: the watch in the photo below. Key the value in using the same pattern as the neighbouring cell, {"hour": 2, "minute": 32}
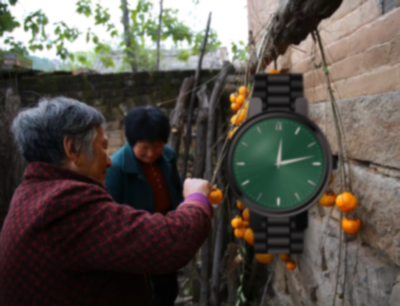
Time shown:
{"hour": 12, "minute": 13}
